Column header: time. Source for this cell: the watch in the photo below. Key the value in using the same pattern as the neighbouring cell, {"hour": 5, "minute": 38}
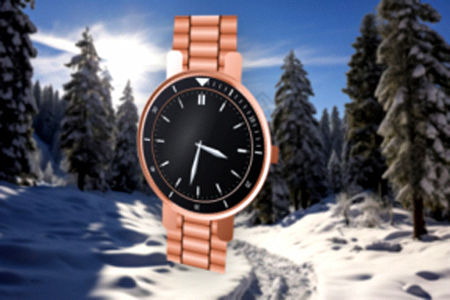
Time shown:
{"hour": 3, "minute": 32}
